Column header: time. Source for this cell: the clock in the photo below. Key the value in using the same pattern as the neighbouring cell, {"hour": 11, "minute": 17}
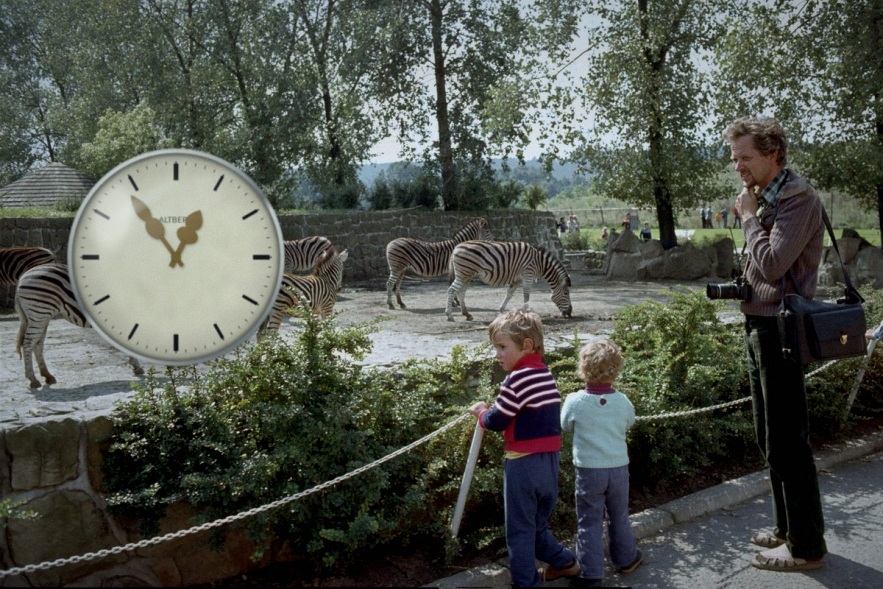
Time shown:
{"hour": 12, "minute": 54}
